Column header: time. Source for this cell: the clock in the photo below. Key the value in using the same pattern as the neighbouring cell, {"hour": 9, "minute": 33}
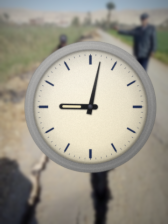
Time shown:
{"hour": 9, "minute": 2}
